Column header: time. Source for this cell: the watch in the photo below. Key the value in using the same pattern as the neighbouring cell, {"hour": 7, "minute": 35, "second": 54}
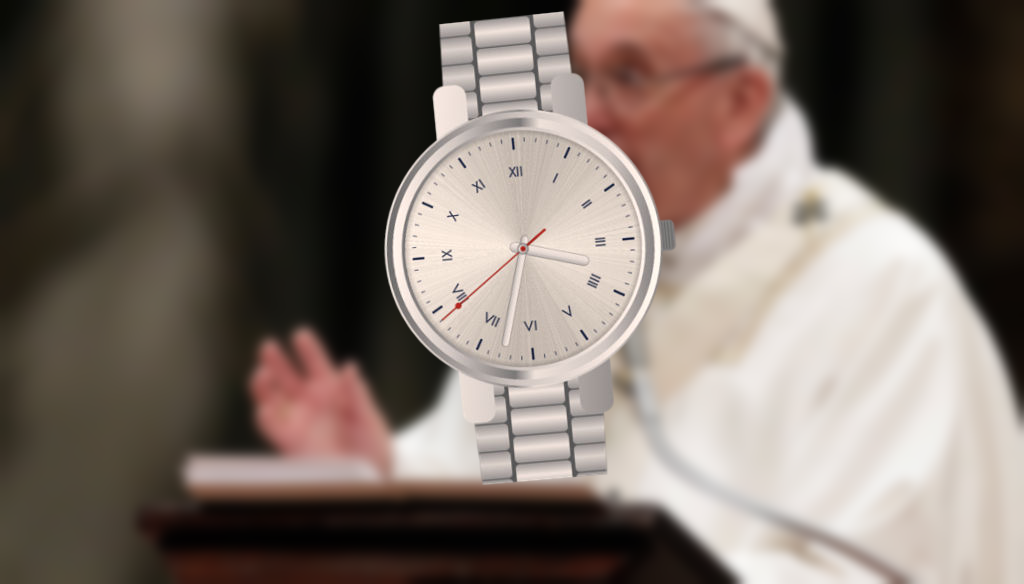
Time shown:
{"hour": 3, "minute": 32, "second": 39}
